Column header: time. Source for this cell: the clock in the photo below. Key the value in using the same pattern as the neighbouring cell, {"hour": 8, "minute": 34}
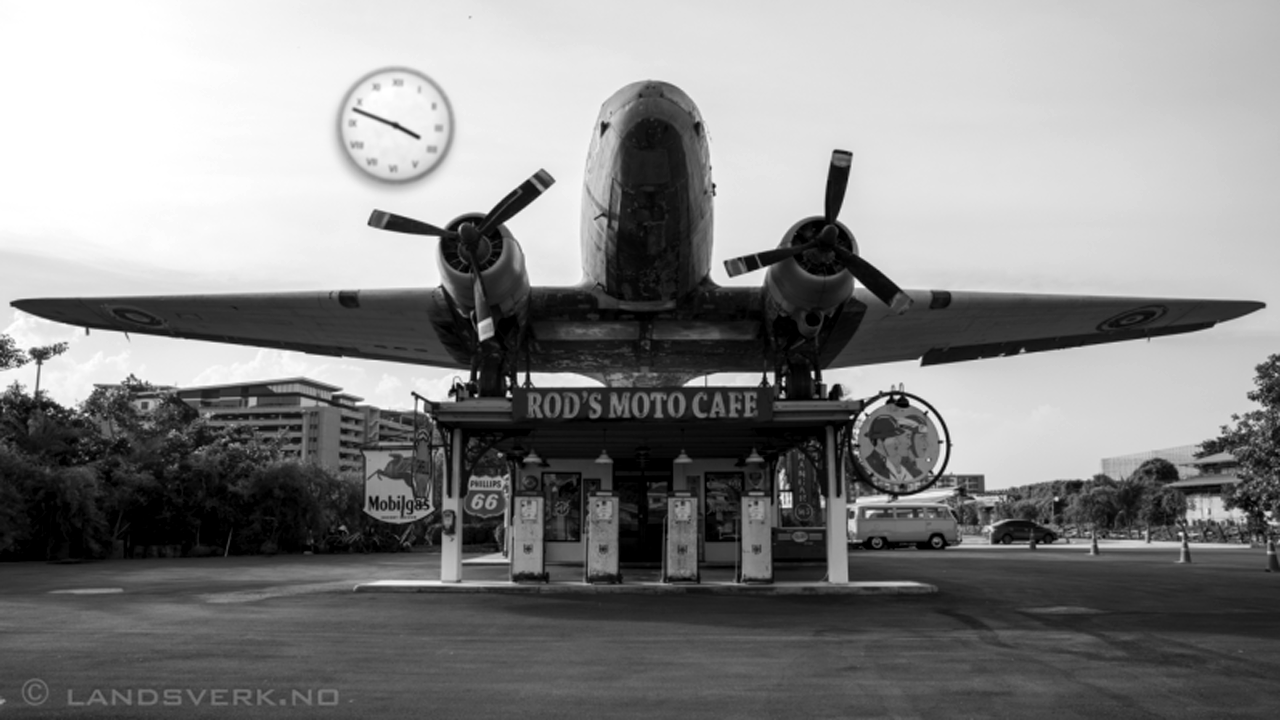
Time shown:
{"hour": 3, "minute": 48}
